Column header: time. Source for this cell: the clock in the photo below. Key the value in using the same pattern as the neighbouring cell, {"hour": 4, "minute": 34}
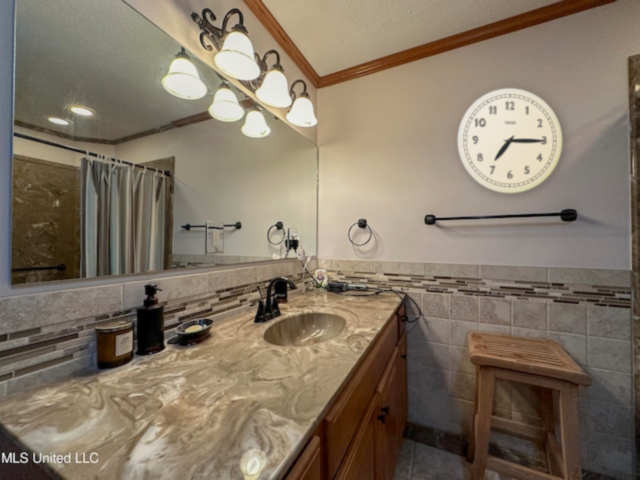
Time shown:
{"hour": 7, "minute": 15}
